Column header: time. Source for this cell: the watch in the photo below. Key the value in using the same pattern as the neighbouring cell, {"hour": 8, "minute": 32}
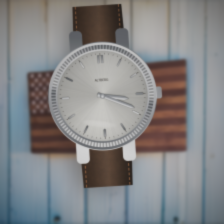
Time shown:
{"hour": 3, "minute": 19}
